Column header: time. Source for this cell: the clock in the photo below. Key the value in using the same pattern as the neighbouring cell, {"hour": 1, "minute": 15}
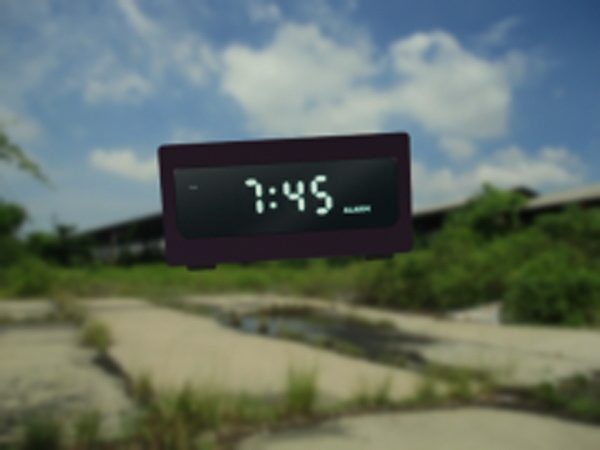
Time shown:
{"hour": 7, "minute": 45}
